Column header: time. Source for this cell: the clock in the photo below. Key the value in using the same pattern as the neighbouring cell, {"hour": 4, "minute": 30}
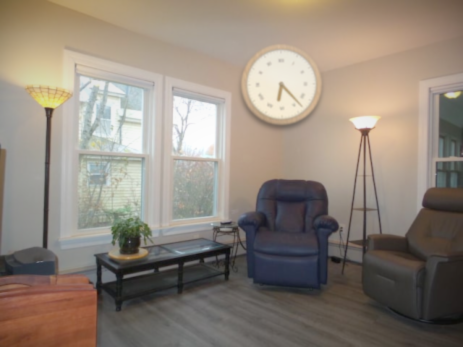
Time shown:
{"hour": 6, "minute": 23}
